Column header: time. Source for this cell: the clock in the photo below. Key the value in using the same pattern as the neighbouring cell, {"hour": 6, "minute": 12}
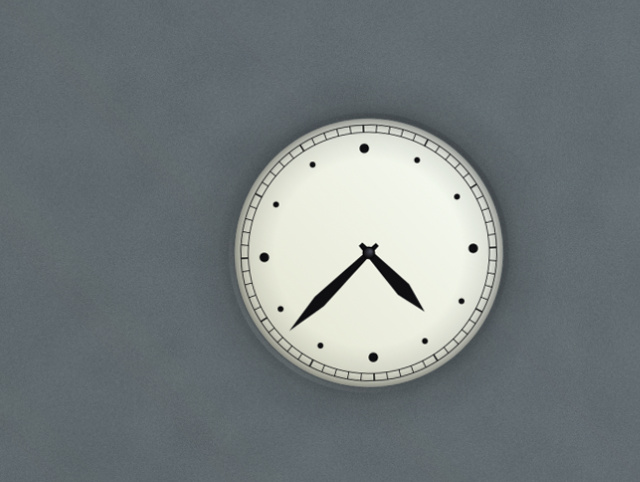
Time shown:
{"hour": 4, "minute": 38}
